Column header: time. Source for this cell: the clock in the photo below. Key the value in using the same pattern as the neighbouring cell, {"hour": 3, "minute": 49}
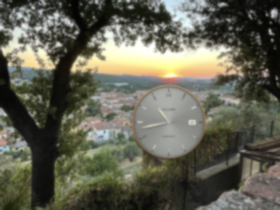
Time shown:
{"hour": 10, "minute": 43}
